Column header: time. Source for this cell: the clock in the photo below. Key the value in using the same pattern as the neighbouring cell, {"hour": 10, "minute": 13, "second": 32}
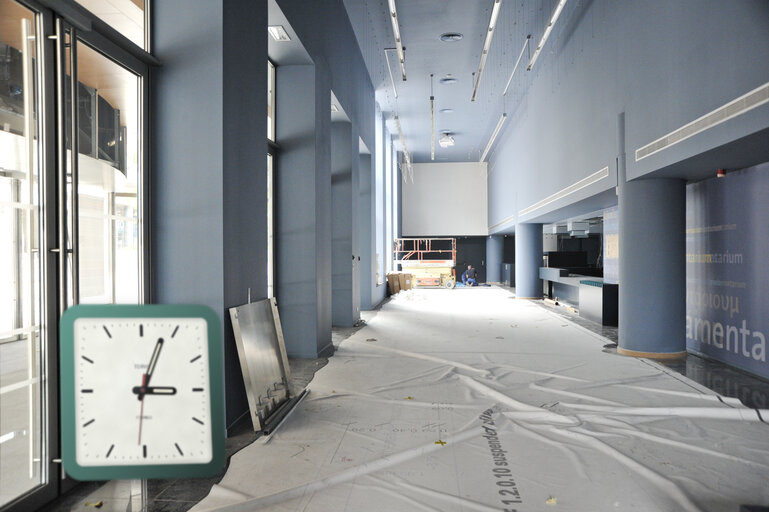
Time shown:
{"hour": 3, "minute": 3, "second": 31}
